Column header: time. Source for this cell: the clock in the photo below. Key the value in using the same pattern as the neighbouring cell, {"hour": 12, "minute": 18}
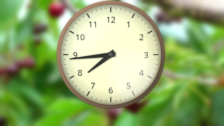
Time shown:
{"hour": 7, "minute": 44}
